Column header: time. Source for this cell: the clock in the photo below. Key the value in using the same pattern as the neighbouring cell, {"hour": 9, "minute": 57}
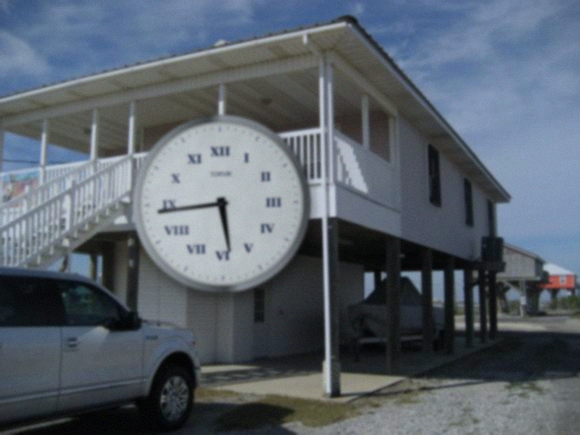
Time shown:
{"hour": 5, "minute": 44}
